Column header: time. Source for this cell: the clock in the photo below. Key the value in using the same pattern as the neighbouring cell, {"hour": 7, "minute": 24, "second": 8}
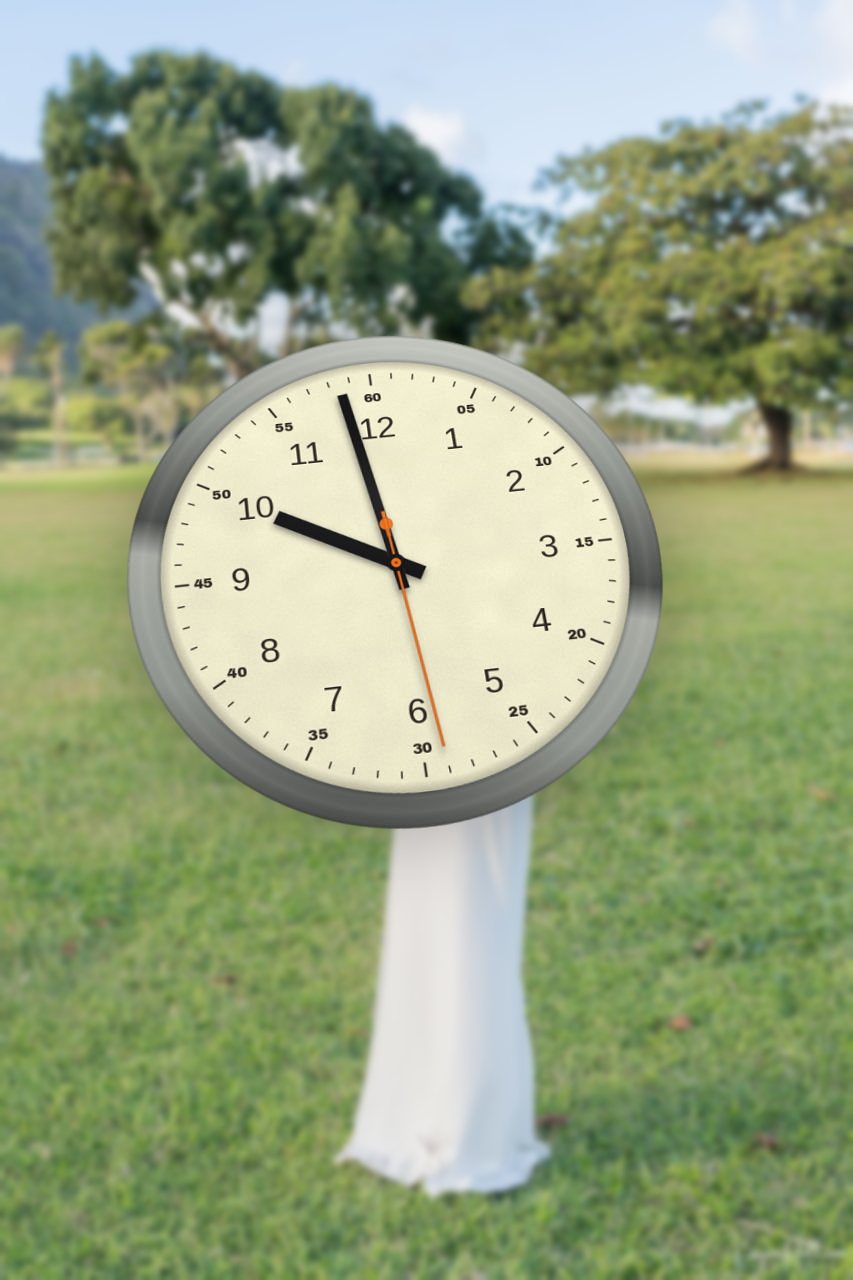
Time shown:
{"hour": 9, "minute": 58, "second": 29}
